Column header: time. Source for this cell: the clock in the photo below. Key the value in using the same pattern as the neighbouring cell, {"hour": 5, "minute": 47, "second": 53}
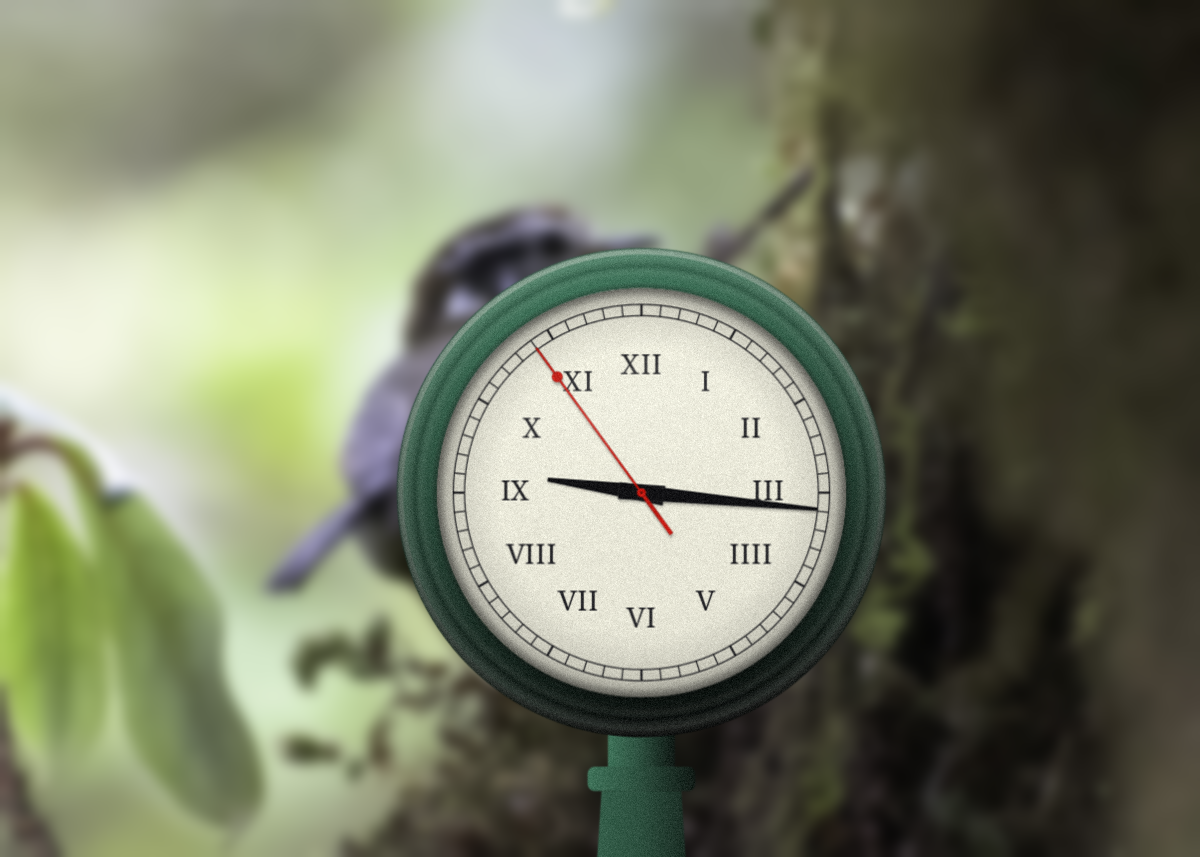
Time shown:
{"hour": 9, "minute": 15, "second": 54}
